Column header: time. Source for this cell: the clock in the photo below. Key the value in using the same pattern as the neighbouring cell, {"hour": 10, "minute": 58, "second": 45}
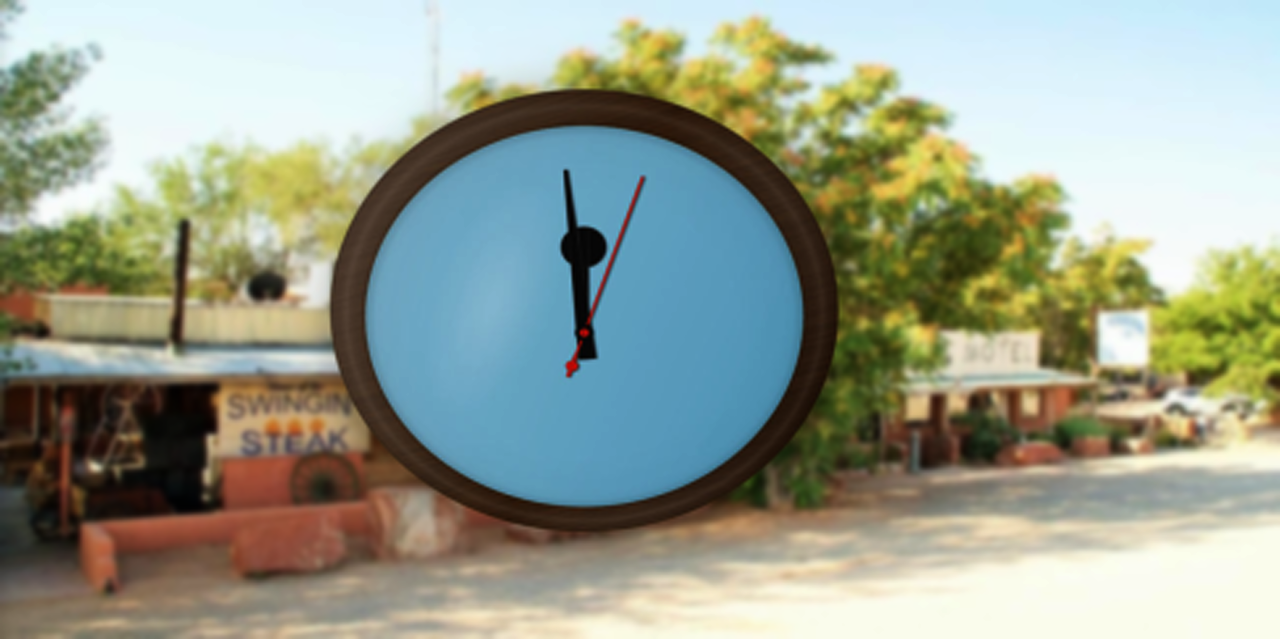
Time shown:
{"hour": 11, "minute": 59, "second": 3}
